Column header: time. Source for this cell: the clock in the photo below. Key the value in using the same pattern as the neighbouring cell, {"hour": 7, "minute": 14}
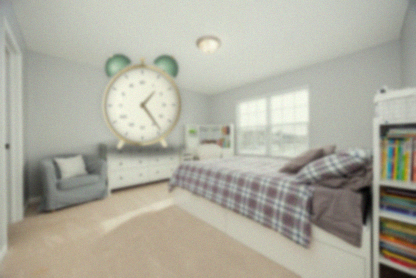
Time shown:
{"hour": 1, "minute": 24}
